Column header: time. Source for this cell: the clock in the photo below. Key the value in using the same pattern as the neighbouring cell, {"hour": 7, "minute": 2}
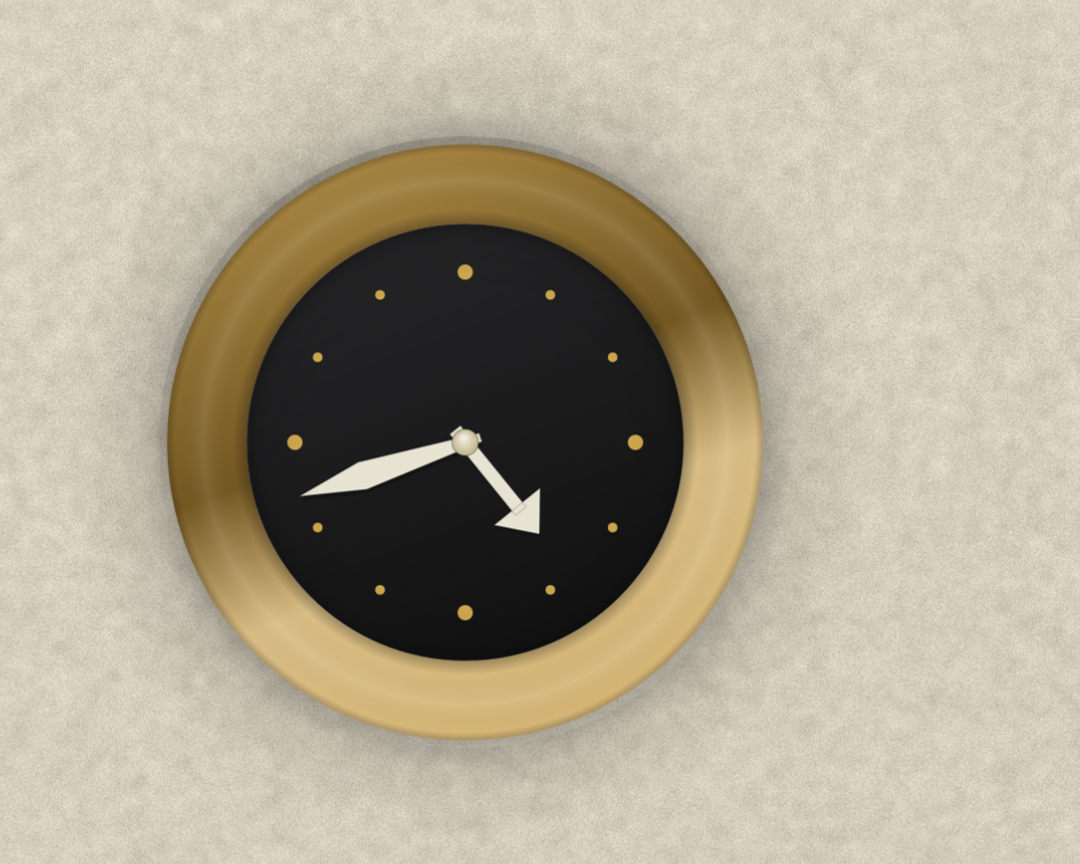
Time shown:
{"hour": 4, "minute": 42}
